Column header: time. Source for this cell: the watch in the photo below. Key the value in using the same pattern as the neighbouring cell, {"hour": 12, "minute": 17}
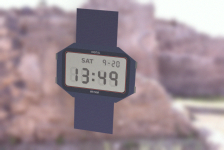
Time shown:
{"hour": 13, "minute": 49}
